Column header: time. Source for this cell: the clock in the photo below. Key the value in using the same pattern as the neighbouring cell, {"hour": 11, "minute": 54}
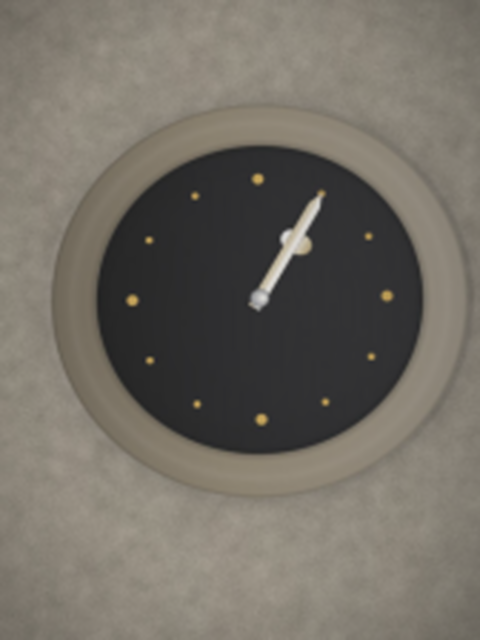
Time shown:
{"hour": 1, "minute": 5}
